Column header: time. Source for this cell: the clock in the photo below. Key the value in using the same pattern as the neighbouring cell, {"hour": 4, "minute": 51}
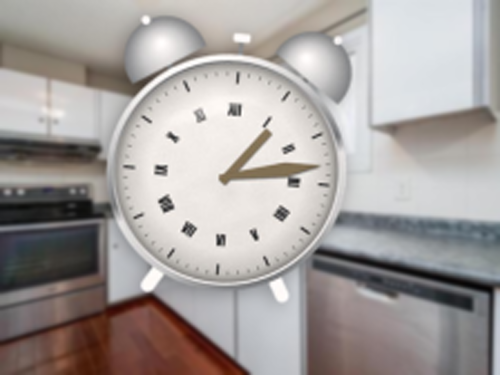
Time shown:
{"hour": 1, "minute": 13}
